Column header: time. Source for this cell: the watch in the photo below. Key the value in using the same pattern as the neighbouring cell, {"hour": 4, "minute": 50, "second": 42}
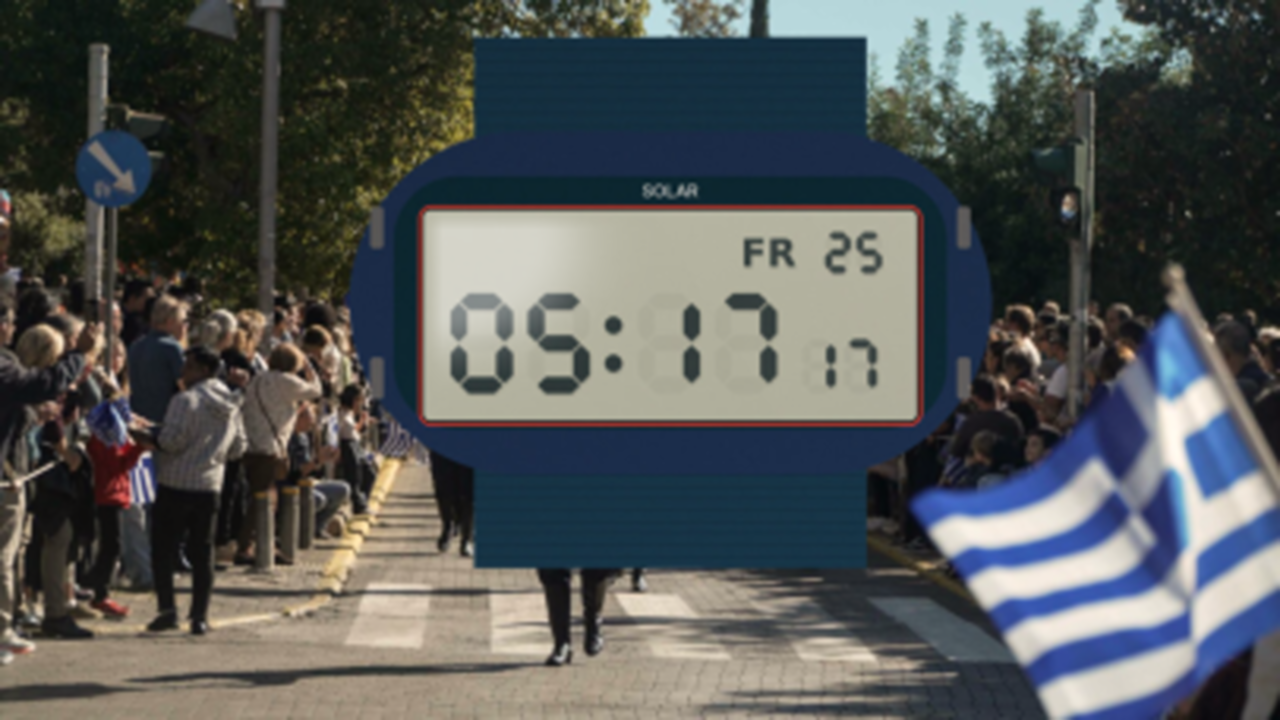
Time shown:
{"hour": 5, "minute": 17, "second": 17}
